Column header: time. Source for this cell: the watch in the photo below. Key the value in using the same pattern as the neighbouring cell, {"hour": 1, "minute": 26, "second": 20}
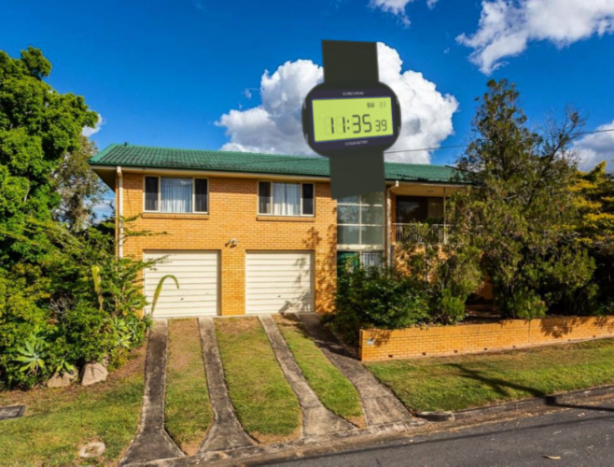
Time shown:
{"hour": 11, "minute": 35, "second": 39}
